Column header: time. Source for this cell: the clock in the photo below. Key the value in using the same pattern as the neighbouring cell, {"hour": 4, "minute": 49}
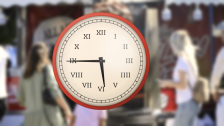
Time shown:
{"hour": 5, "minute": 45}
